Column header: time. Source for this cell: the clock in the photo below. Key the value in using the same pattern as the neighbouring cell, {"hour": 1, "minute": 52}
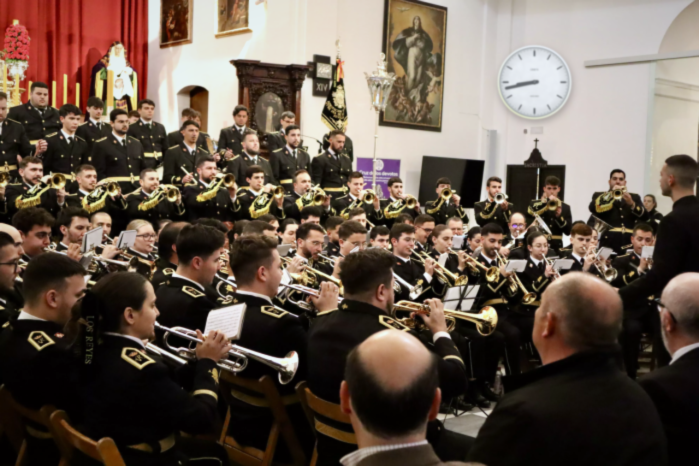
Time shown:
{"hour": 8, "minute": 43}
